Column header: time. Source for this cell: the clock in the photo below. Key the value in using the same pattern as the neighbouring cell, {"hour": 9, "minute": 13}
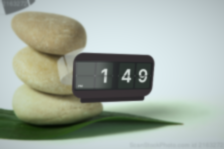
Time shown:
{"hour": 1, "minute": 49}
